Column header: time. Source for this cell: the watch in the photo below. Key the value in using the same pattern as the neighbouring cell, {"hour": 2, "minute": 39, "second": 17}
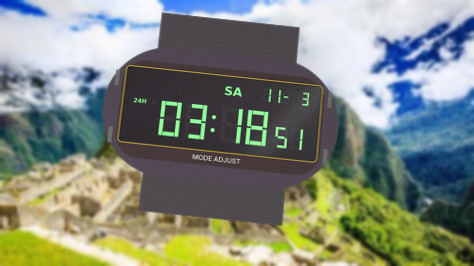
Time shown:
{"hour": 3, "minute": 18, "second": 51}
